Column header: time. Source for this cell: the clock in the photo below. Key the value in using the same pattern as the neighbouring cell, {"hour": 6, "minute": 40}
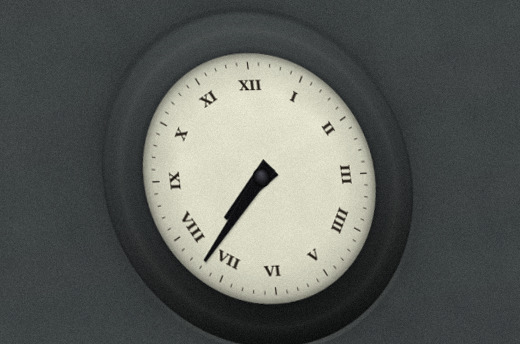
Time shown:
{"hour": 7, "minute": 37}
